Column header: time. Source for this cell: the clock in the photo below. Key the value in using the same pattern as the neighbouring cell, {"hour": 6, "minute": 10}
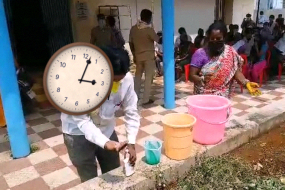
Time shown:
{"hour": 3, "minute": 2}
